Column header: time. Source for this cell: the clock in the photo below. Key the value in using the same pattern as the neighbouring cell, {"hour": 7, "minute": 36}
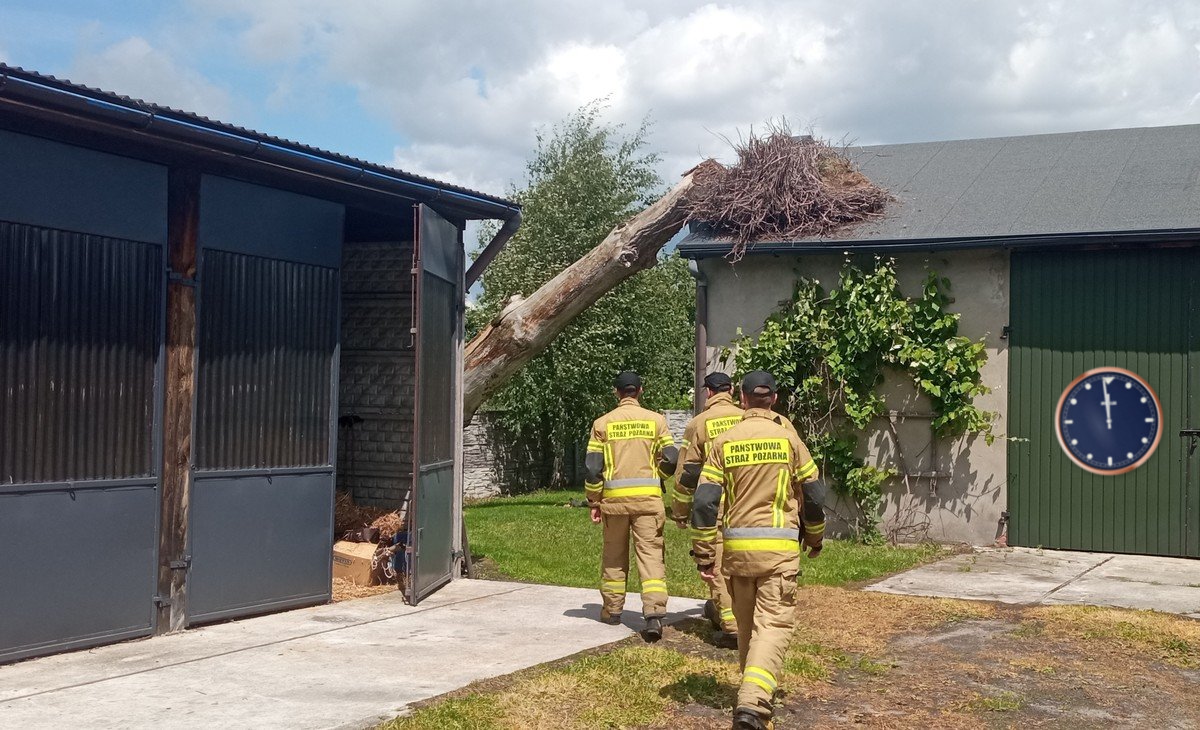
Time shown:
{"hour": 11, "minute": 59}
